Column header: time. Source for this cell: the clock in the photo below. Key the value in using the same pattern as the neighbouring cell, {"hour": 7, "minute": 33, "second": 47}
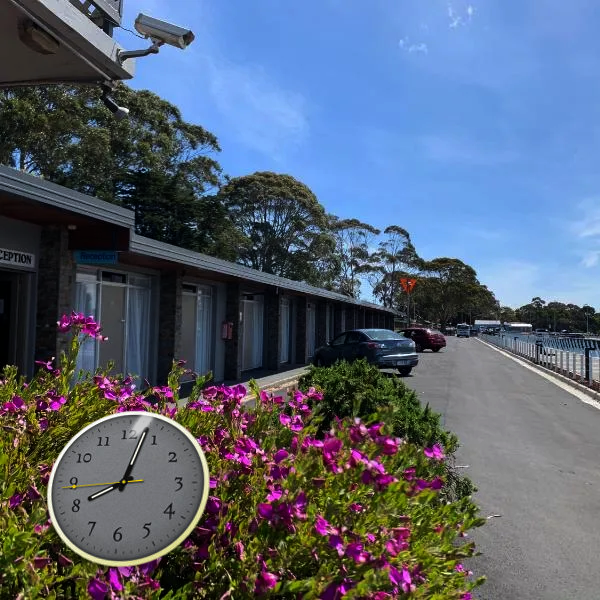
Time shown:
{"hour": 8, "minute": 2, "second": 44}
